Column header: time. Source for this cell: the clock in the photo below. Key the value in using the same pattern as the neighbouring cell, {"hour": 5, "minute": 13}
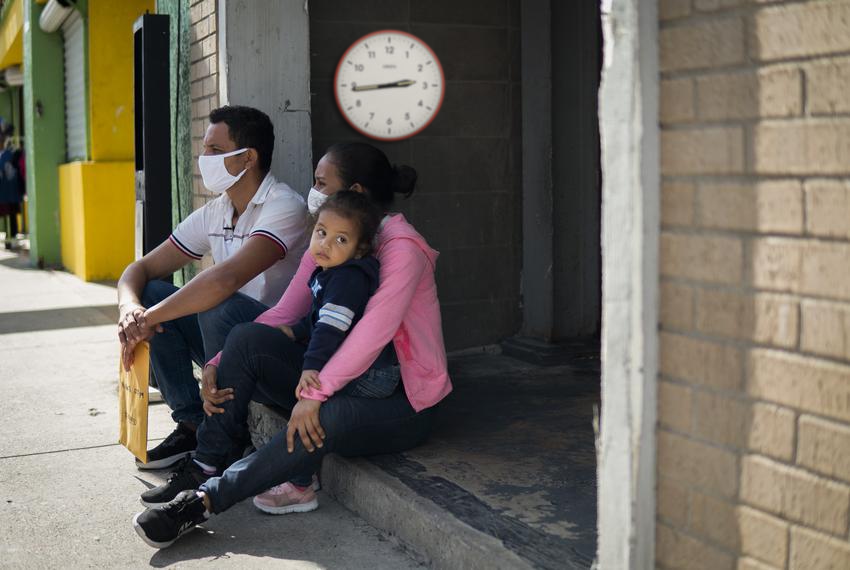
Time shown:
{"hour": 2, "minute": 44}
